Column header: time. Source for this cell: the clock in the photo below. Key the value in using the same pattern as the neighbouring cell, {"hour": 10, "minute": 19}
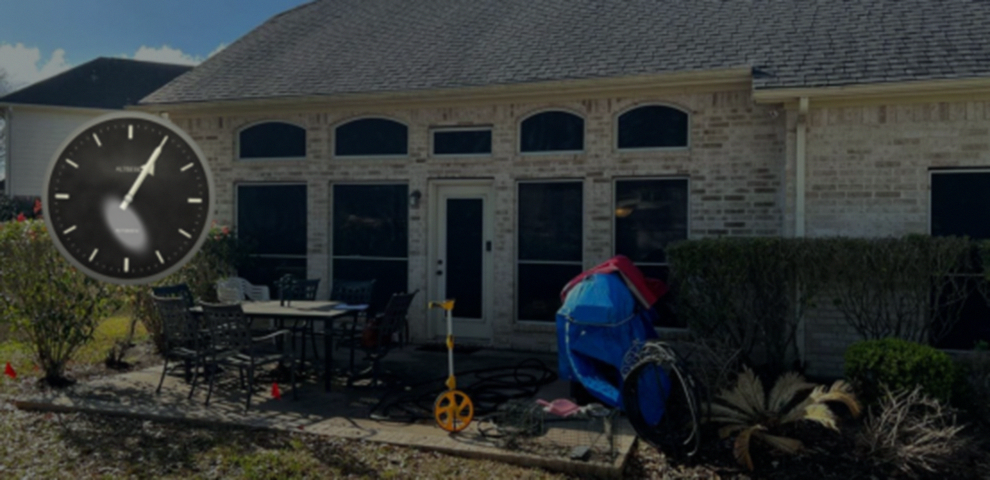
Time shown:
{"hour": 1, "minute": 5}
